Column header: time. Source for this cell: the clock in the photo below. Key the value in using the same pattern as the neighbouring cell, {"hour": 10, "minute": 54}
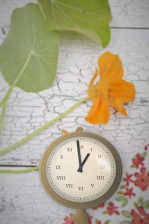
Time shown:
{"hour": 12, "minute": 59}
